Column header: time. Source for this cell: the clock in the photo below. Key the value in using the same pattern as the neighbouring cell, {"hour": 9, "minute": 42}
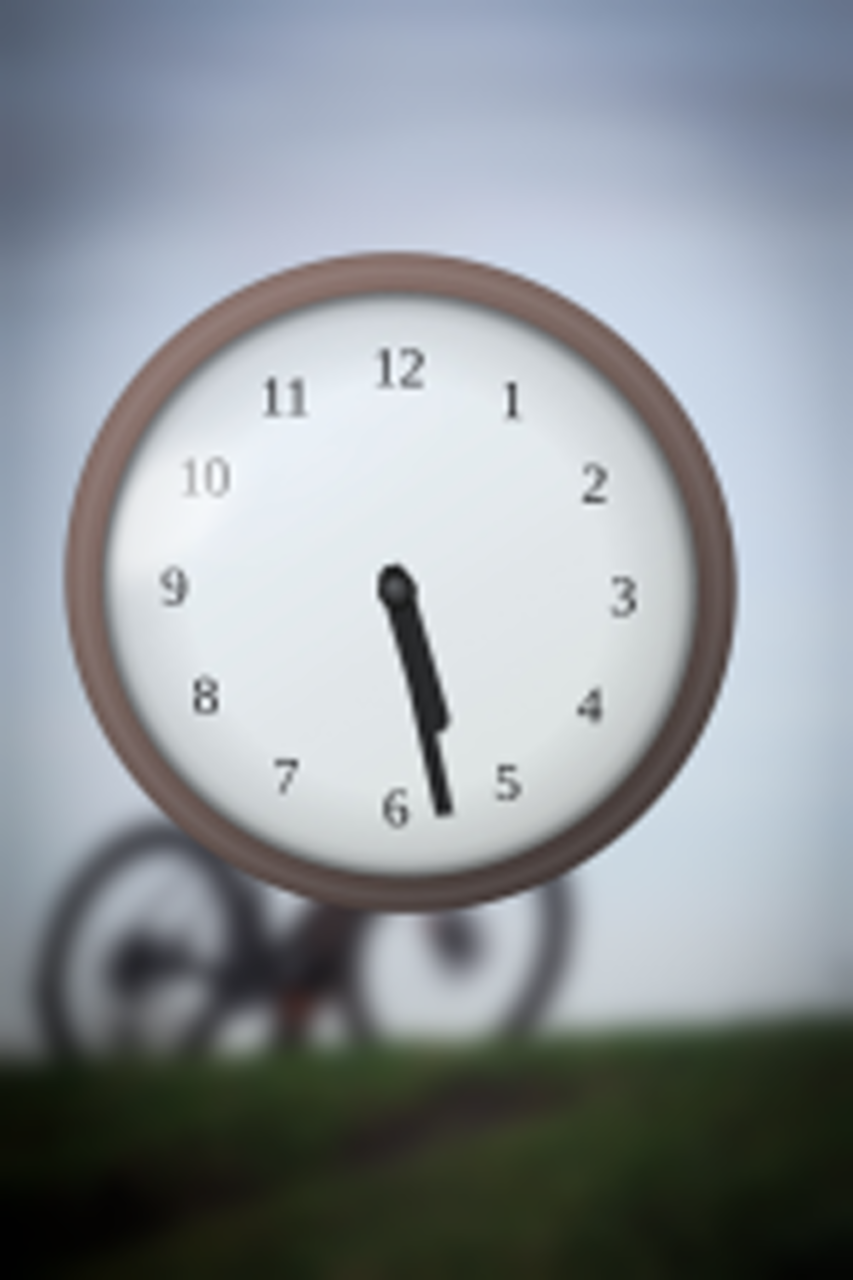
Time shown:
{"hour": 5, "minute": 28}
